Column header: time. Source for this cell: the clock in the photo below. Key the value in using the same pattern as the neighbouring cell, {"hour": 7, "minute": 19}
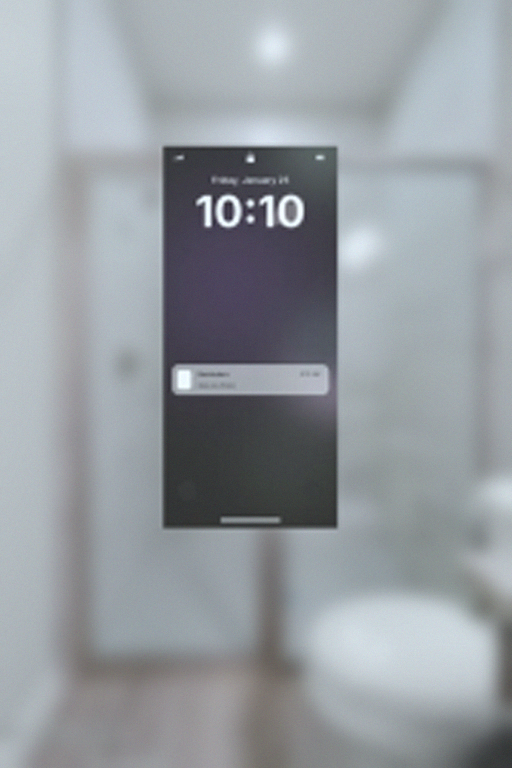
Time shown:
{"hour": 10, "minute": 10}
